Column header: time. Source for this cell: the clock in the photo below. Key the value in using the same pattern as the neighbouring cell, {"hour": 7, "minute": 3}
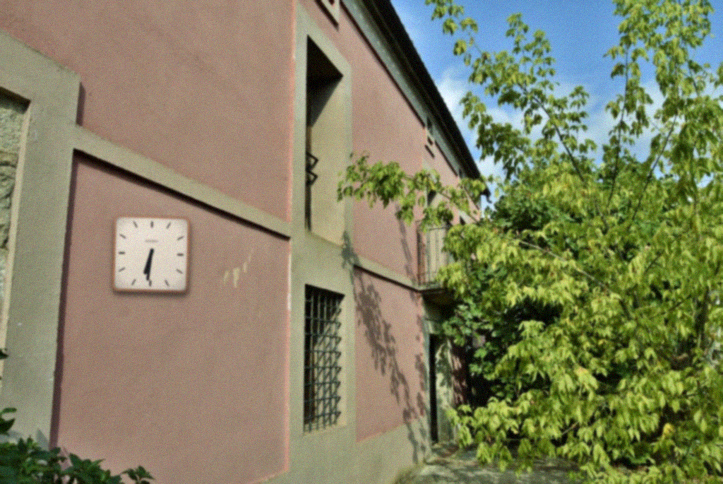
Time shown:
{"hour": 6, "minute": 31}
